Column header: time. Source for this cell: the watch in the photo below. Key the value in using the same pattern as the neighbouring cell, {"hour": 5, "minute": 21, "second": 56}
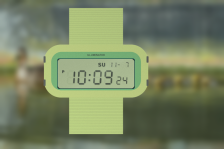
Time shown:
{"hour": 10, "minute": 9, "second": 24}
